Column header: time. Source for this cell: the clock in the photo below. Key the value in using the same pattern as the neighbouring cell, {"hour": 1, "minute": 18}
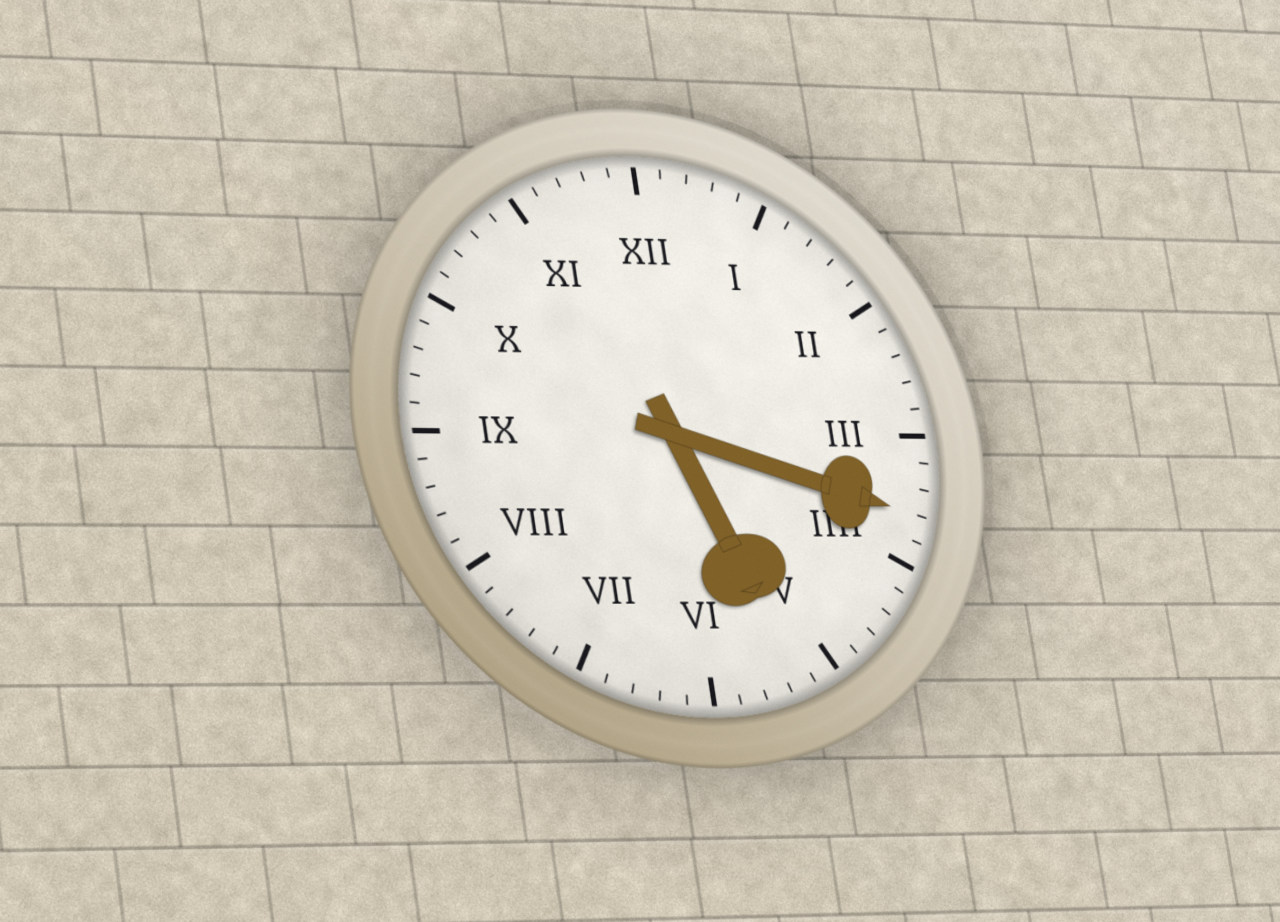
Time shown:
{"hour": 5, "minute": 18}
